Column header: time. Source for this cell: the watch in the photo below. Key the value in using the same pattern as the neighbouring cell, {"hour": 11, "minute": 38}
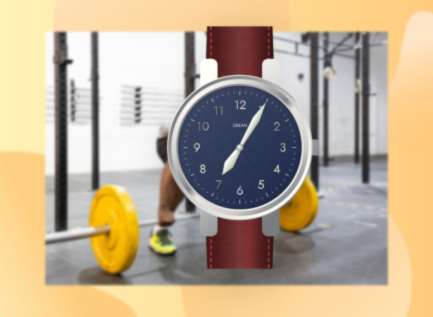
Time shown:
{"hour": 7, "minute": 5}
